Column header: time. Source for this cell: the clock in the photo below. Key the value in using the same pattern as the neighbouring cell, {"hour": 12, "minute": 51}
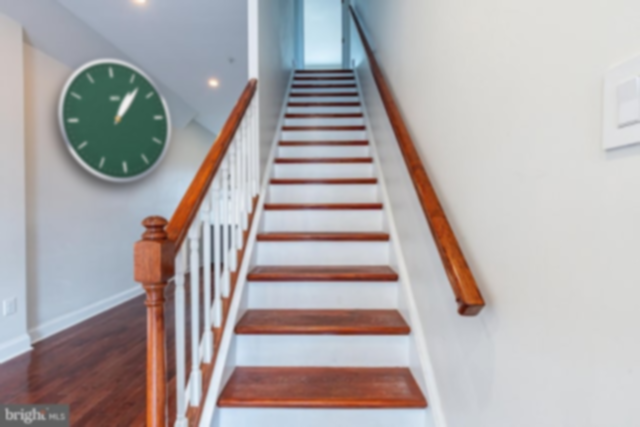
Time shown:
{"hour": 1, "minute": 7}
